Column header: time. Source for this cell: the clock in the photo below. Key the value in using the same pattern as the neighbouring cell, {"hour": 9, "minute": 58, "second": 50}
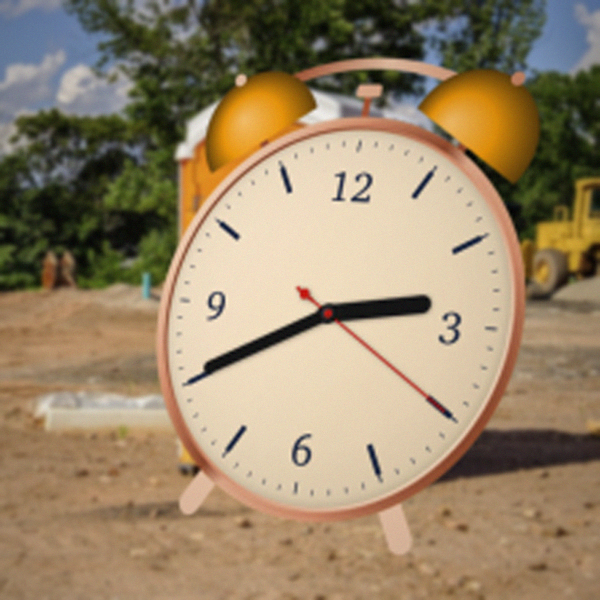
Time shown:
{"hour": 2, "minute": 40, "second": 20}
